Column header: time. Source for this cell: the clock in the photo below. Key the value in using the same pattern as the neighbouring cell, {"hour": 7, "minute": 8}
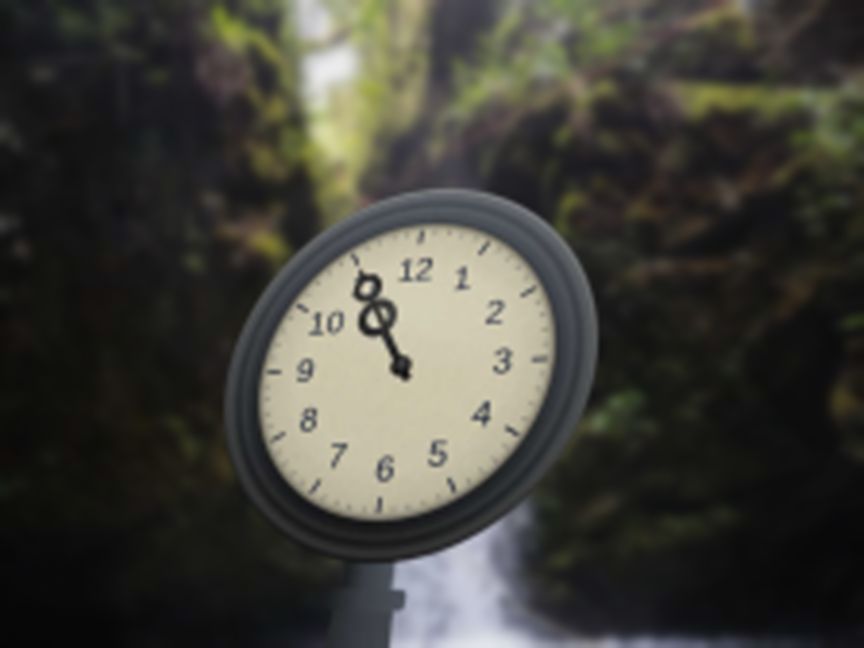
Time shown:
{"hour": 10, "minute": 55}
